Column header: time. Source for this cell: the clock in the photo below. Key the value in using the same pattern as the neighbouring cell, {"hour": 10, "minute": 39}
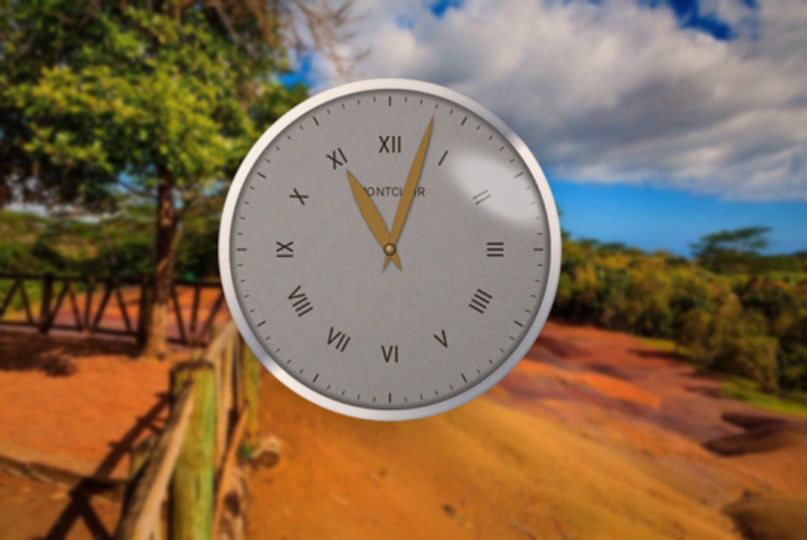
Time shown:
{"hour": 11, "minute": 3}
